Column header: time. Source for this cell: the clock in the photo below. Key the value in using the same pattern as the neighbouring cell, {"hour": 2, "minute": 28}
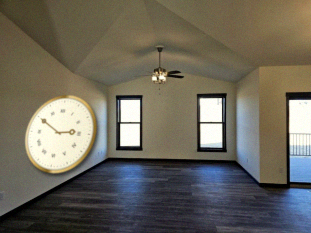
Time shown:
{"hour": 2, "minute": 50}
